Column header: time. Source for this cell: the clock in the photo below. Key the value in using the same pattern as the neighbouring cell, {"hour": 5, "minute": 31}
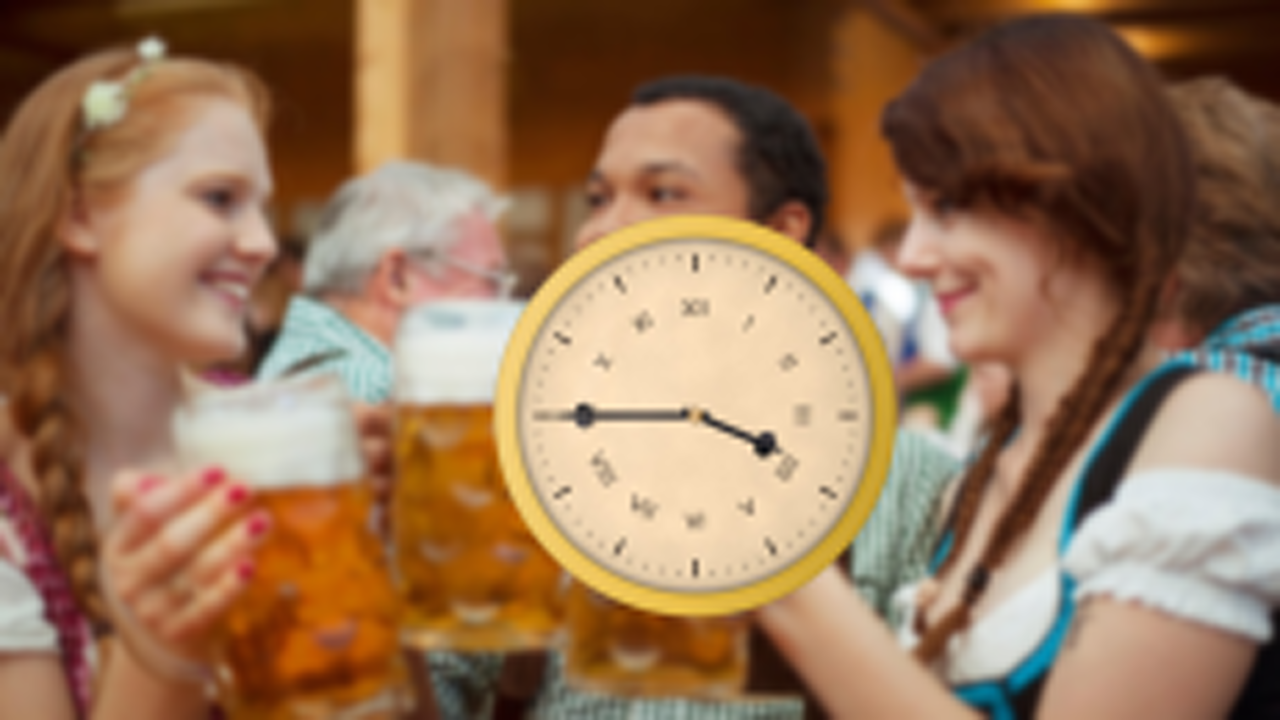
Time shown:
{"hour": 3, "minute": 45}
